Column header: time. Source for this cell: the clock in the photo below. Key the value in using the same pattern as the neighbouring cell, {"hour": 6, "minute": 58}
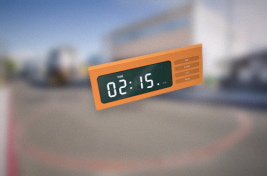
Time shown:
{"hour": 2, "minute": 15}
